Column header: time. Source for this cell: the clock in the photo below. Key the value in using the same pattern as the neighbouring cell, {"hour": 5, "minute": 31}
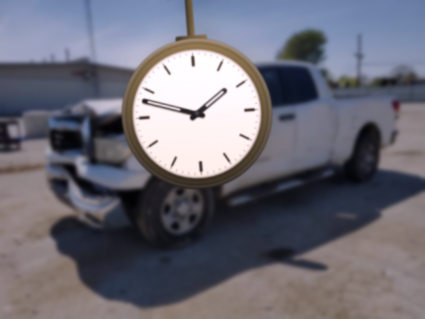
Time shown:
{"hour": 1, "minute": 48}
